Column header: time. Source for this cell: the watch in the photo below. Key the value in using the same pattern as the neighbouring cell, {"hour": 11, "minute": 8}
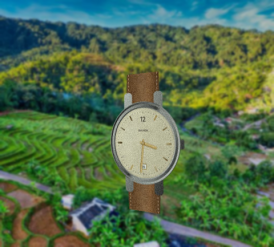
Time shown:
{"hour": 3, "minute": 31}
